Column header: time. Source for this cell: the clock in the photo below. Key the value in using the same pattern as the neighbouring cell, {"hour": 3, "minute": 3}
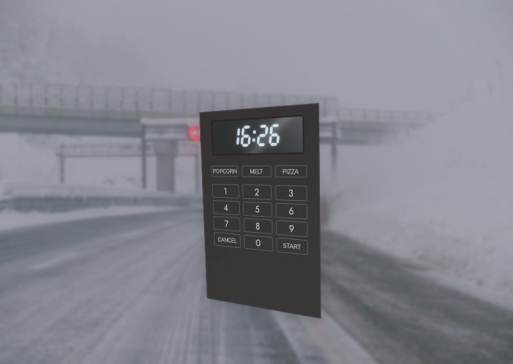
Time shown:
{"hour": 16, "minute": 26}
